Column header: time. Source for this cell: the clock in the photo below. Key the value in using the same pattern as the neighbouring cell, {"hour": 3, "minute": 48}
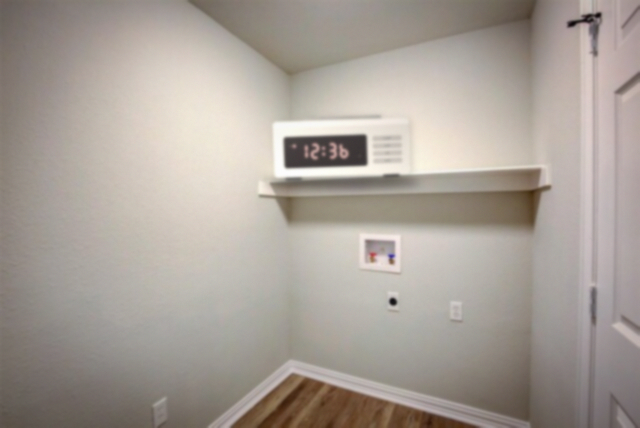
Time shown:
{"hour": 12, "minute": 36}
